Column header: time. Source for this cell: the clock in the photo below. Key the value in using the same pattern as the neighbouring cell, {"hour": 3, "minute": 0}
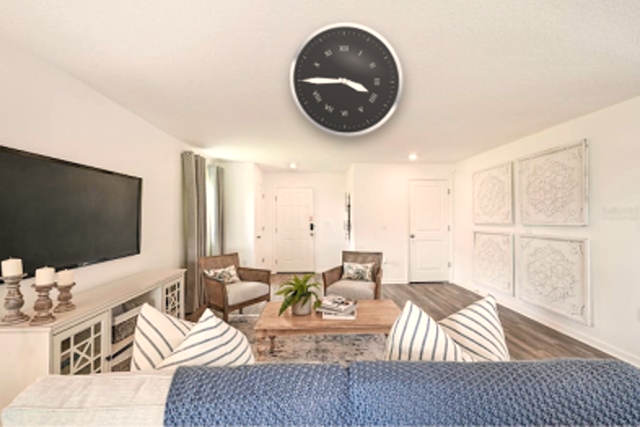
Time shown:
{"hour": 3, "minute": 45}
